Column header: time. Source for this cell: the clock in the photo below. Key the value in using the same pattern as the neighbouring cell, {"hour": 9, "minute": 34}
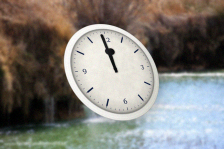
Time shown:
{"hour": 11, "minute": 59}
